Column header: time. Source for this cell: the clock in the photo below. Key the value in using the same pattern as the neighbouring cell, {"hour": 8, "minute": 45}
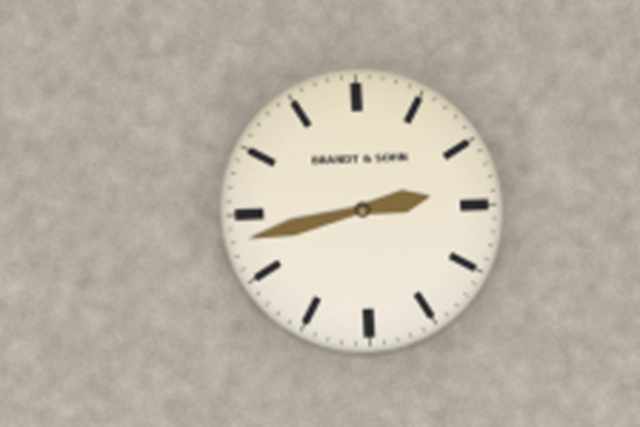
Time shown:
{"hour": 2, "minute": 43}
